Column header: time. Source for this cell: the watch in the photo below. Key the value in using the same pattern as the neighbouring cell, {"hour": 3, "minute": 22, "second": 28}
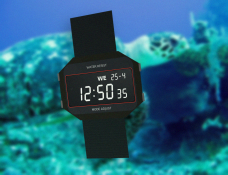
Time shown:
{"hour": 12, "minute": 50, "second": 35}
